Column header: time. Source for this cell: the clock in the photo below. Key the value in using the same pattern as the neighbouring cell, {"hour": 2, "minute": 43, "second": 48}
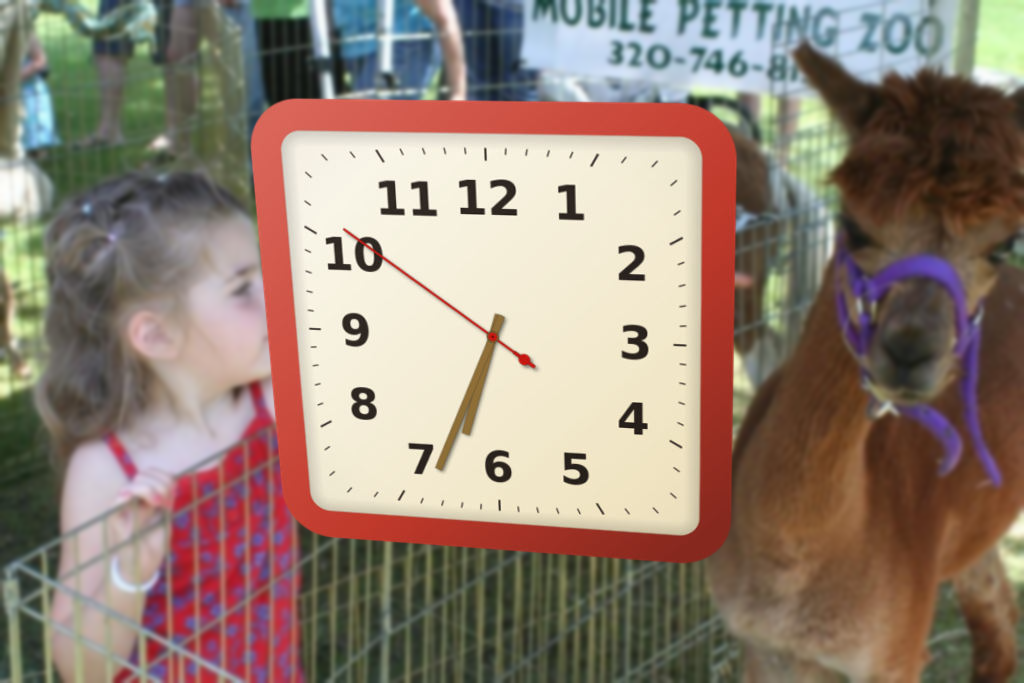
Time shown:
{"hour": 6, "minute": 33, "second": 51}
